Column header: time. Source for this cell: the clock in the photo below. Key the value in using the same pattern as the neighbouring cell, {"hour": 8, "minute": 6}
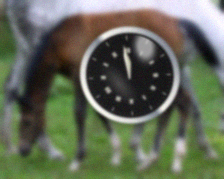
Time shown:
{"hour": 11, "minute": 59}
